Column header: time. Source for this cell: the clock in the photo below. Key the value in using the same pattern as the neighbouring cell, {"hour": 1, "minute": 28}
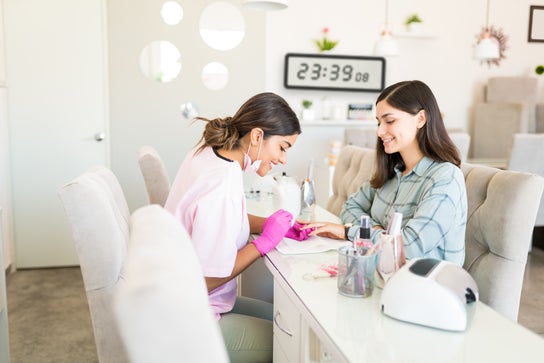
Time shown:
{"hour": 23, "minute": 39}
